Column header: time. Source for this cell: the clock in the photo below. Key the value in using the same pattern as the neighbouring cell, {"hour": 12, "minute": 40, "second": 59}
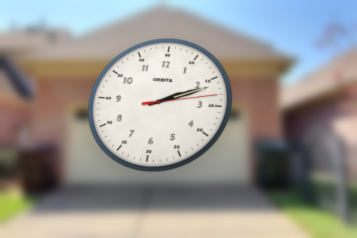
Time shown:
{"hour": 2, "minute": 11, "second": 13}
